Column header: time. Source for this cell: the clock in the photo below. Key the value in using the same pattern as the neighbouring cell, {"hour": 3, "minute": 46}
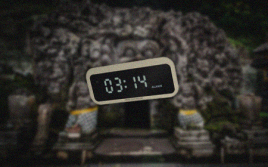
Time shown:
{"hour": 3, "minute": 14}
